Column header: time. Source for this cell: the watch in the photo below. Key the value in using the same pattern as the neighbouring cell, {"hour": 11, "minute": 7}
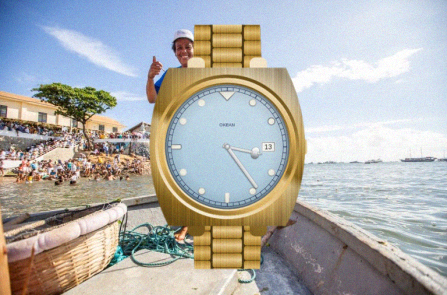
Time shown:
{"hour": 3, "minute": 24}
